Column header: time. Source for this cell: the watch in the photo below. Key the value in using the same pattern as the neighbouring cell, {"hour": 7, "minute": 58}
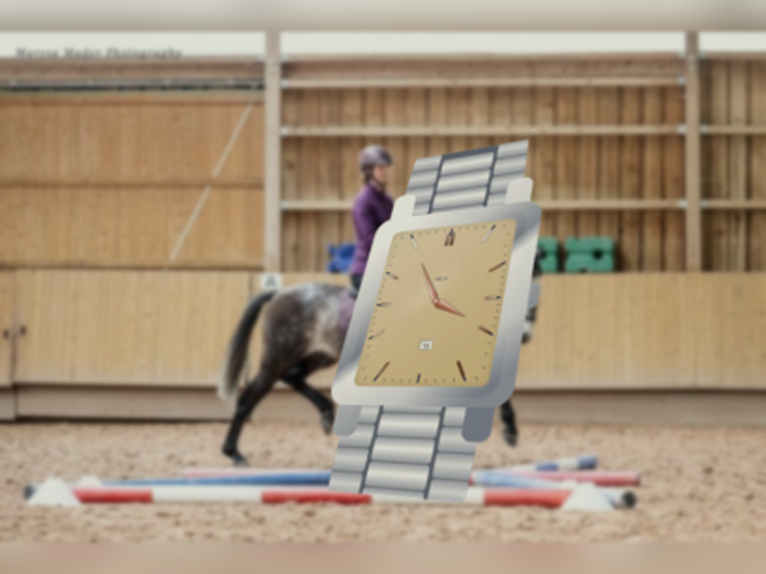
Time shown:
{"hour": 3, "minute": 55}
